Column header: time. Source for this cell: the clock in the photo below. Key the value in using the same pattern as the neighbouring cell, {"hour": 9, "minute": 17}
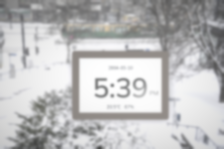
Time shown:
{"hour": 5, "minute": 39}
